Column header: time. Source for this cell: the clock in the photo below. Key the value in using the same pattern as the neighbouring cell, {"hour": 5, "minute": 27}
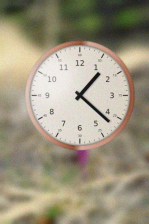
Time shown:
{"hour": 1, "minute": 22}
